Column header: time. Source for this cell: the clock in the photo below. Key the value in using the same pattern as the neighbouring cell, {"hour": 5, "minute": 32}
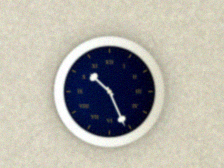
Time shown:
{"hour": 10, "minute": 26}
